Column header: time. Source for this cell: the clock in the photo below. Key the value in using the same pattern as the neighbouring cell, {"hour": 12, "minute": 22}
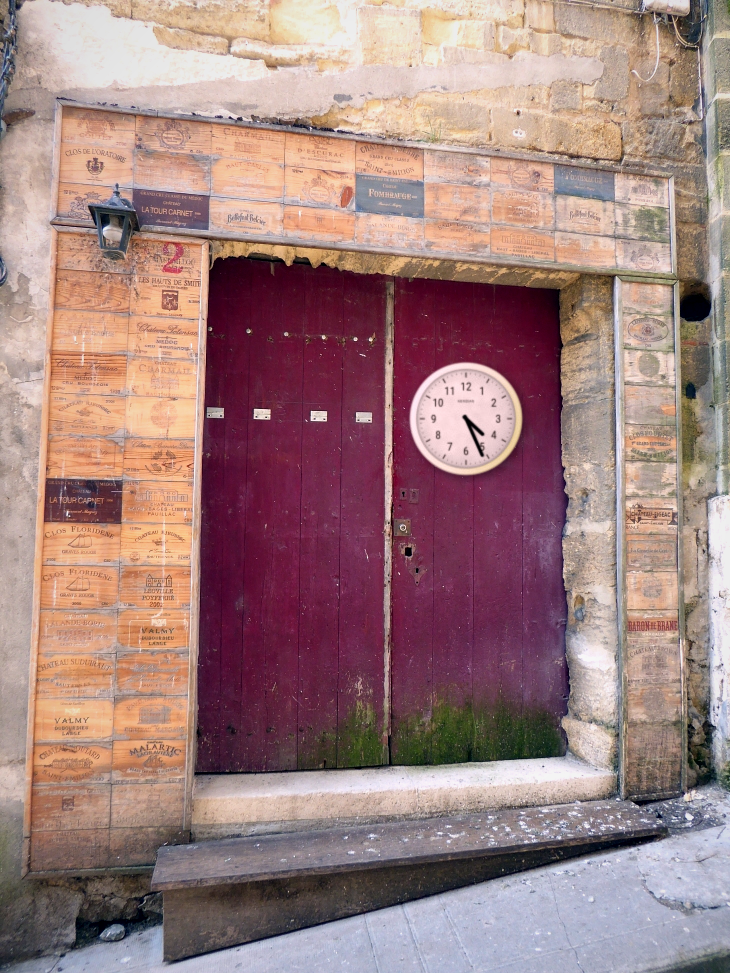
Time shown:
{"hour": 4, "minute": 26}
